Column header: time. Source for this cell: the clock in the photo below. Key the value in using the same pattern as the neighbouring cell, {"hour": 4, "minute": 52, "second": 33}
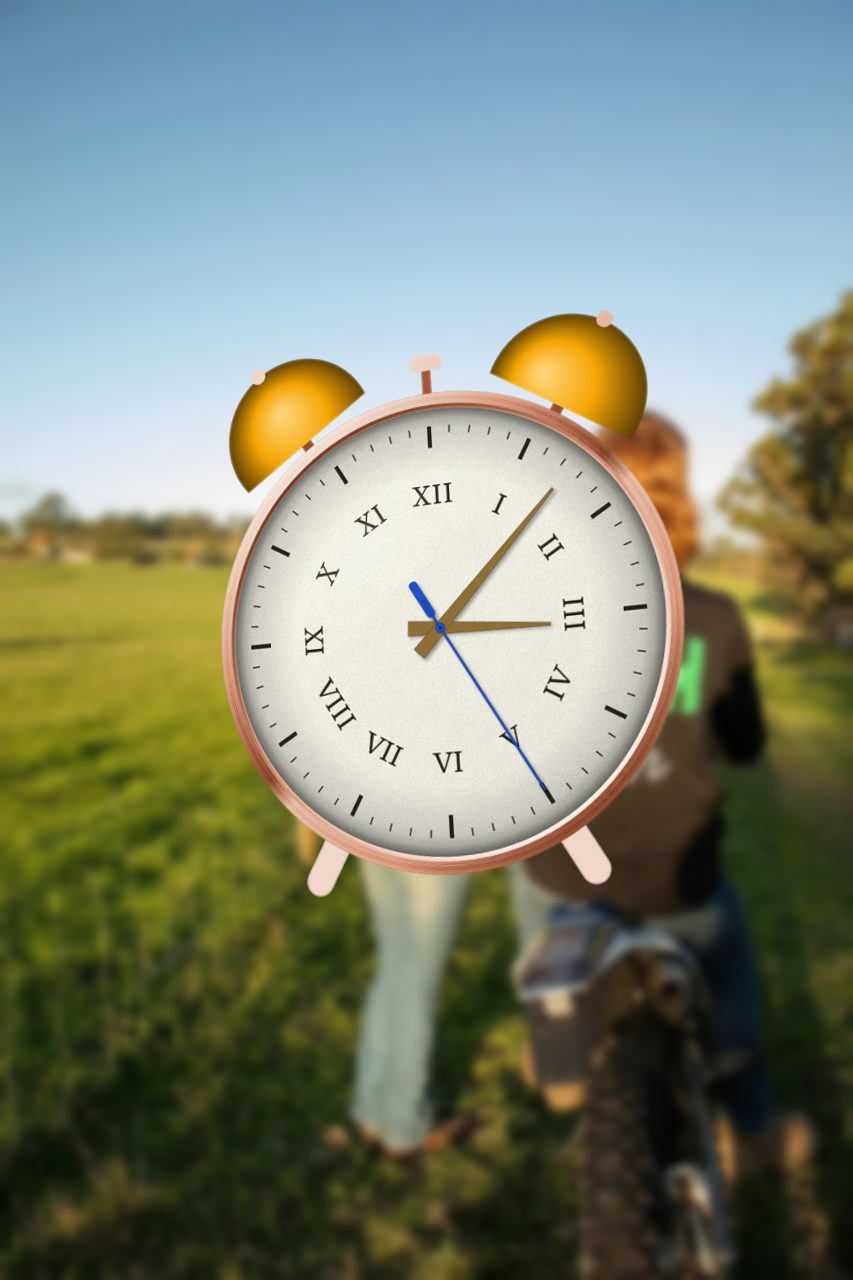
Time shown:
{"hour": 3, "minute": 7, "second": 25}
